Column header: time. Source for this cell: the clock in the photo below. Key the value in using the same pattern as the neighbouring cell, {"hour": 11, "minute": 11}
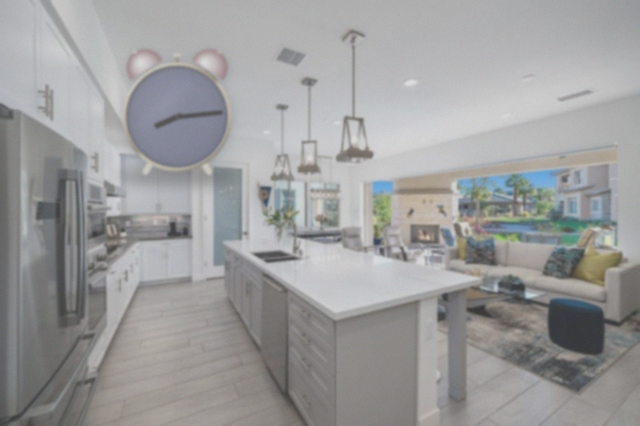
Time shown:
{"hour": 8, "minute": 14}
